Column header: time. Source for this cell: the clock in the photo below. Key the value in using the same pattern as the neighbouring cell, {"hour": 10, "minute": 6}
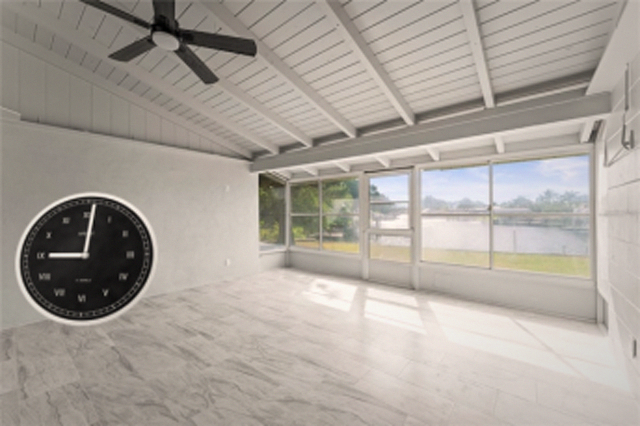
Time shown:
{"hour": 9, "minute": 1}
